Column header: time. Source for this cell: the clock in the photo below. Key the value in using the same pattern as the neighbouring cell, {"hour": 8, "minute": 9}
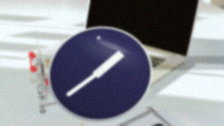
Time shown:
{"hour": 1, "minute": 39}
